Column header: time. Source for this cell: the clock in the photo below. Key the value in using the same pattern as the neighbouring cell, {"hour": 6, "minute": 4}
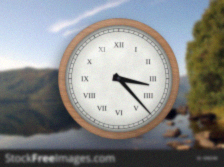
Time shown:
{"hour": 3, "minute": 23}
